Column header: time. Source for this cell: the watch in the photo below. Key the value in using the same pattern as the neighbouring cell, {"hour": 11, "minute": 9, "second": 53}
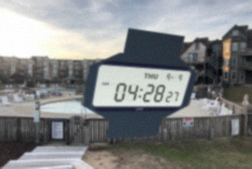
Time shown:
{"hour": 4, "minute": 28, "second": 27}
